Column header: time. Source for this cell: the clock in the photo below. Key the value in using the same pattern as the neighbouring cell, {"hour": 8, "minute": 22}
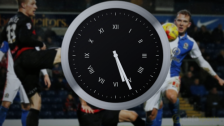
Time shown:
{"hour": 5, "minute": 26}
